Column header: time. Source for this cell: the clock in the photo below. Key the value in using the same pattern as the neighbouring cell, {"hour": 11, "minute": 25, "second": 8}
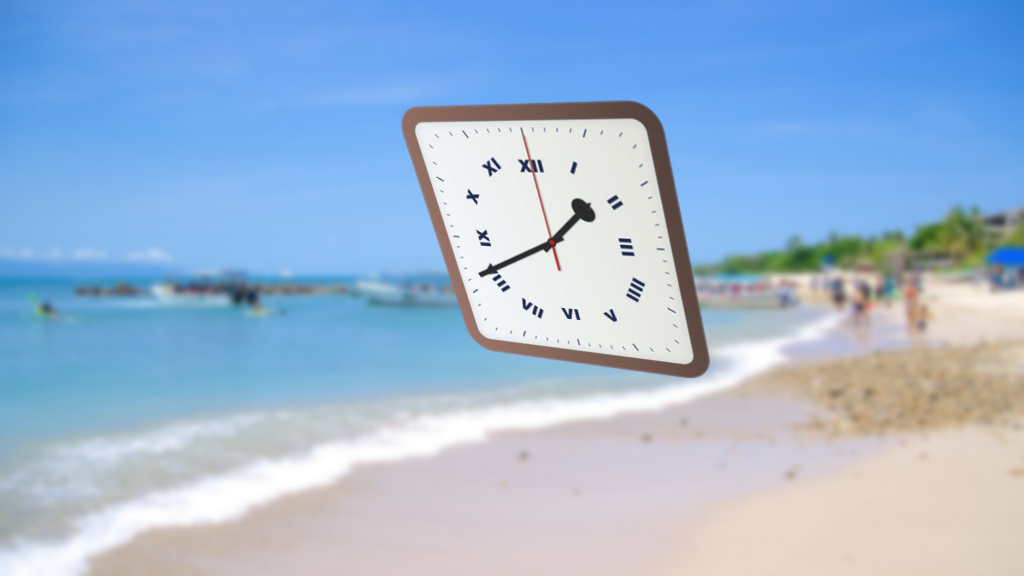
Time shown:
{"hour": 1, "minute": 41, "second": 0}
